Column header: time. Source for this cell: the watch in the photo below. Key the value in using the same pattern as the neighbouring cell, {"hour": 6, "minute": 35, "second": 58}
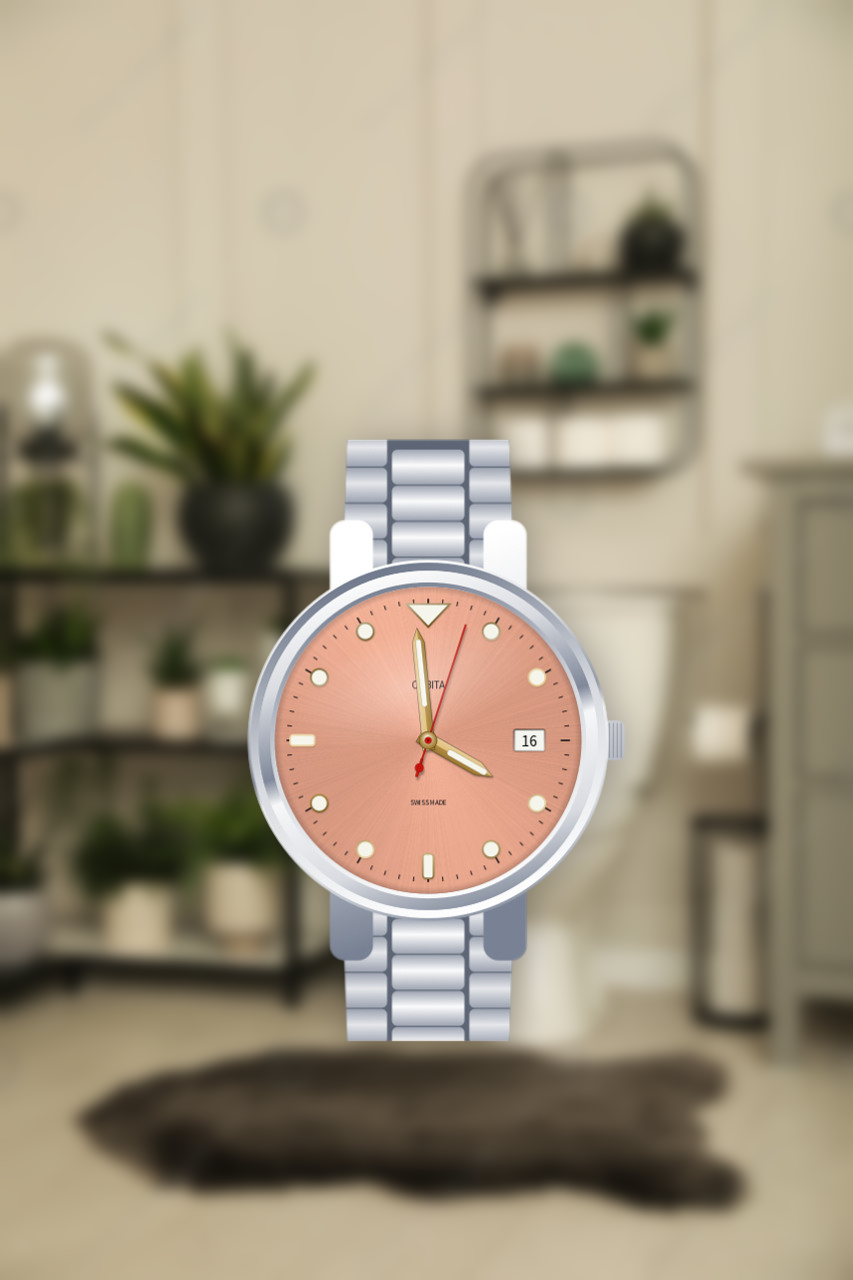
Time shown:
{"hour": 3, "minute": 59, "second": 3}
